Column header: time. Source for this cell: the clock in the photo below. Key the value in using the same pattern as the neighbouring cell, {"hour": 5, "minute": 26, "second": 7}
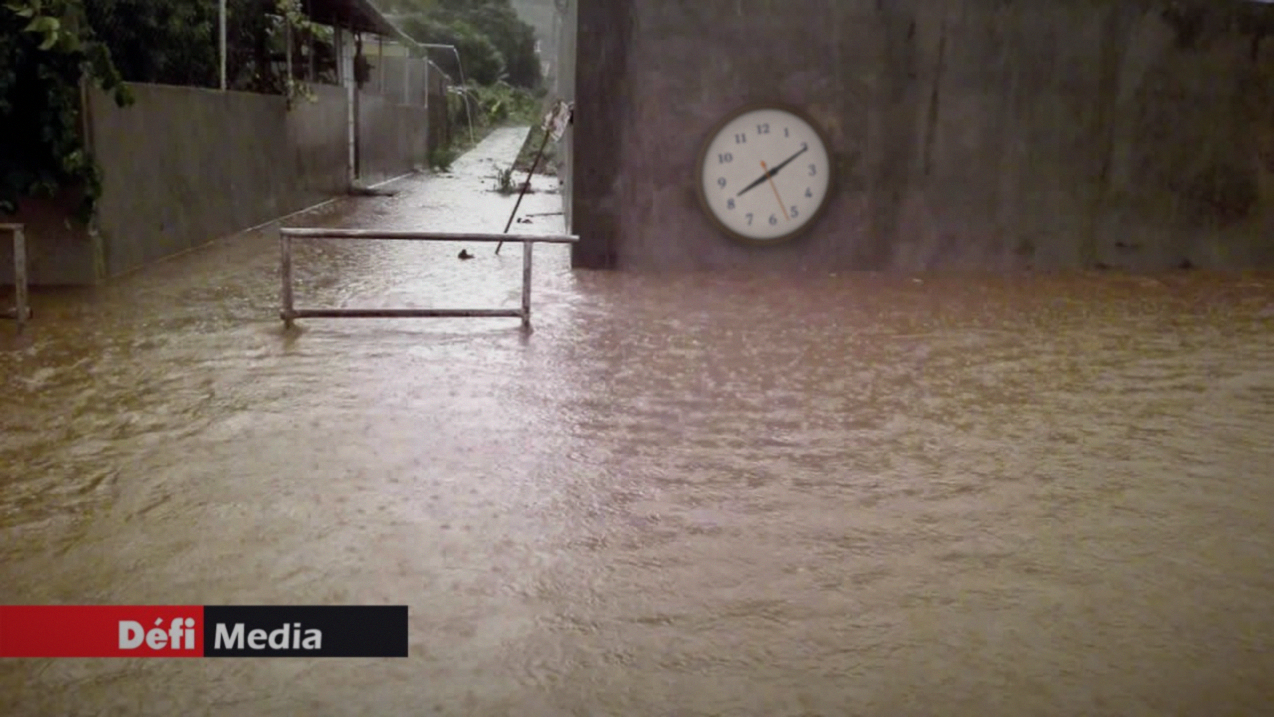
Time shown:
{"hour": 8, "minute": 10, "second": 27}
